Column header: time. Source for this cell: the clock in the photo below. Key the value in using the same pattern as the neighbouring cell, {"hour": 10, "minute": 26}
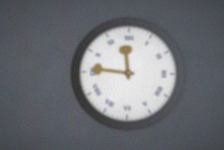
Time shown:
{"hour": 11, "minute": 46}
